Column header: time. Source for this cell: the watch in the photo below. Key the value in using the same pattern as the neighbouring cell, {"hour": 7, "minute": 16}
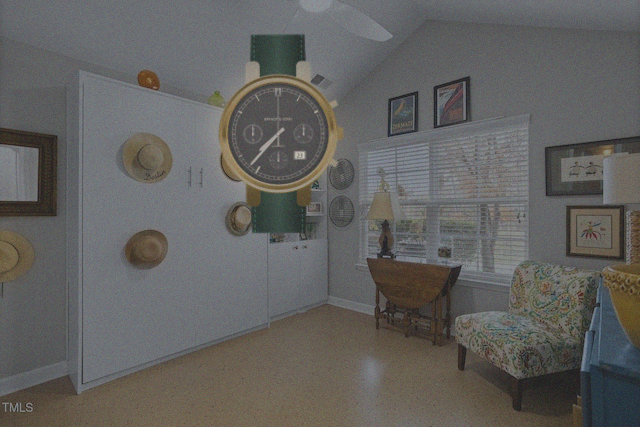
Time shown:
{"hour": 7, "minute": 37}
